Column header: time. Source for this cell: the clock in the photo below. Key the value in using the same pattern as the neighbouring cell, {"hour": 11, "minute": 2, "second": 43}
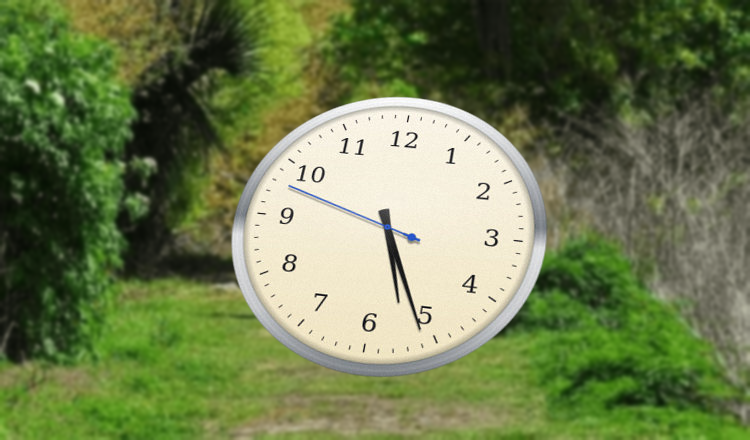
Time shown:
{"hour": 5, "minute": 25, "second": 48}
